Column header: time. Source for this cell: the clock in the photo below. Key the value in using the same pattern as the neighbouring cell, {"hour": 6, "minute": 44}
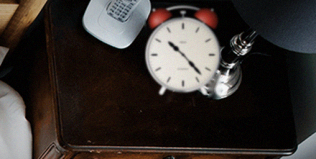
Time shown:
{"hour": 10, "minute": 23}
